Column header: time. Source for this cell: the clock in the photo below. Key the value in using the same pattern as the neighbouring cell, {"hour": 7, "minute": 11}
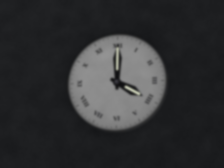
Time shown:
{"hour": 4, "minute": 0}
